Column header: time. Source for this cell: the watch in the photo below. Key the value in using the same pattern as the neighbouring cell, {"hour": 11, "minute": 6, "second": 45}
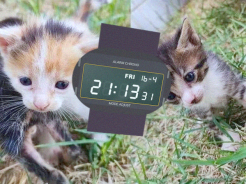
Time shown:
{"hour": 21, "minute": 13, "second": 31}
